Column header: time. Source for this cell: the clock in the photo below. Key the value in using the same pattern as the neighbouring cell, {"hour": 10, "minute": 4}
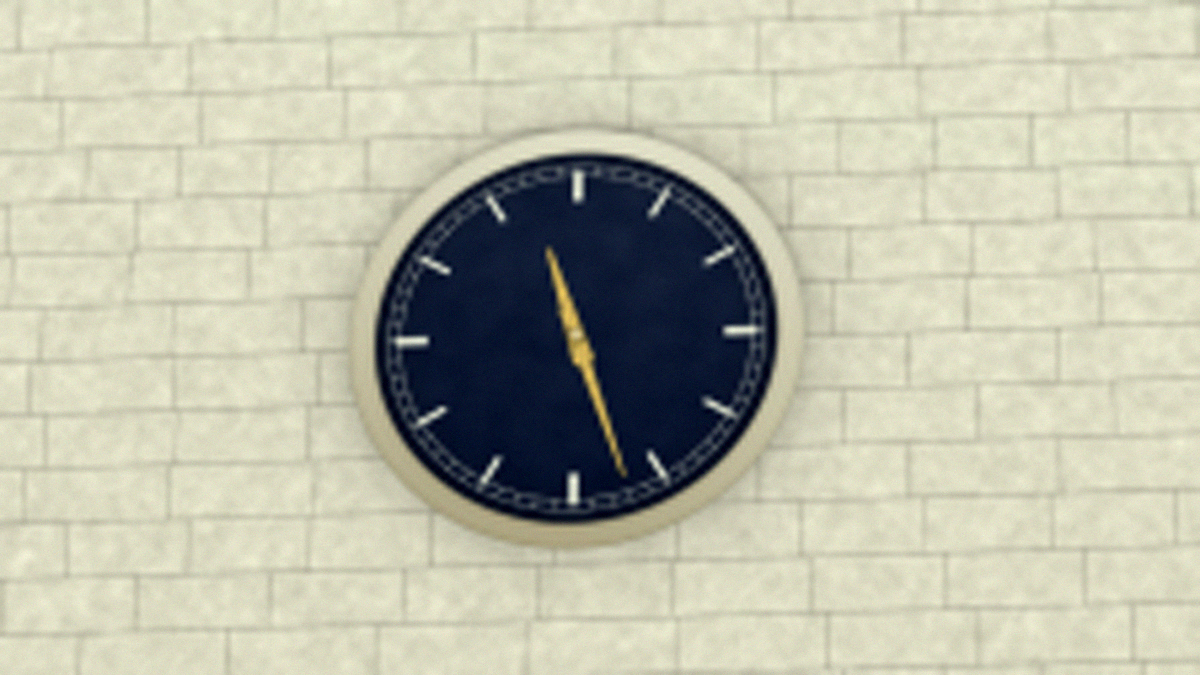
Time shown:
{"hour": 11, "minute": 27}
